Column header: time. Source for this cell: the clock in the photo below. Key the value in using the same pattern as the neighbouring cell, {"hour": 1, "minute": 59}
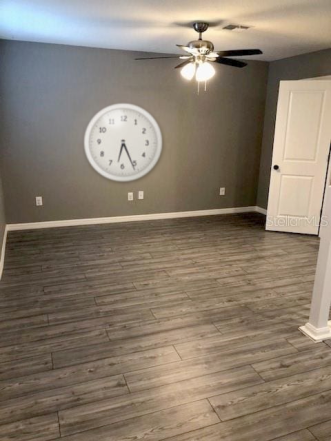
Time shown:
{"hour": 6, "minute": 26}
